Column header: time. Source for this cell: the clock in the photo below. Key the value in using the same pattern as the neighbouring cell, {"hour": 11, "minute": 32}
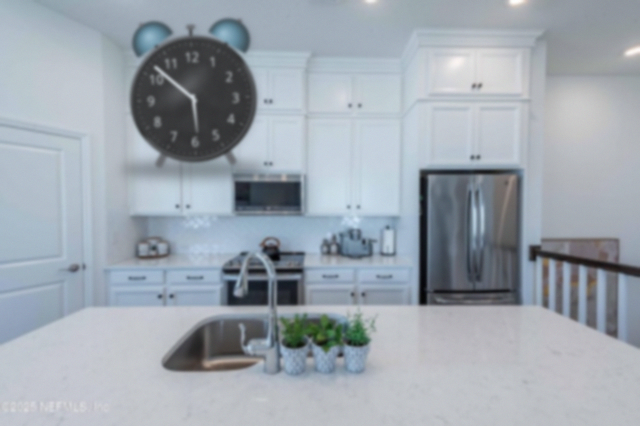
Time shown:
{"hour": 5, "minute": 52}
